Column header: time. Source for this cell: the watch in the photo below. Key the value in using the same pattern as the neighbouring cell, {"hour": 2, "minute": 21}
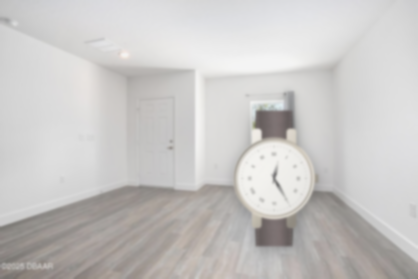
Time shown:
{"hour": 12, "minute": 25}
